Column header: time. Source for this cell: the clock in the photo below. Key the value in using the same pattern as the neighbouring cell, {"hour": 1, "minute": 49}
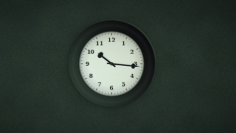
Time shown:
{"hour": 10, "minute": 16}
